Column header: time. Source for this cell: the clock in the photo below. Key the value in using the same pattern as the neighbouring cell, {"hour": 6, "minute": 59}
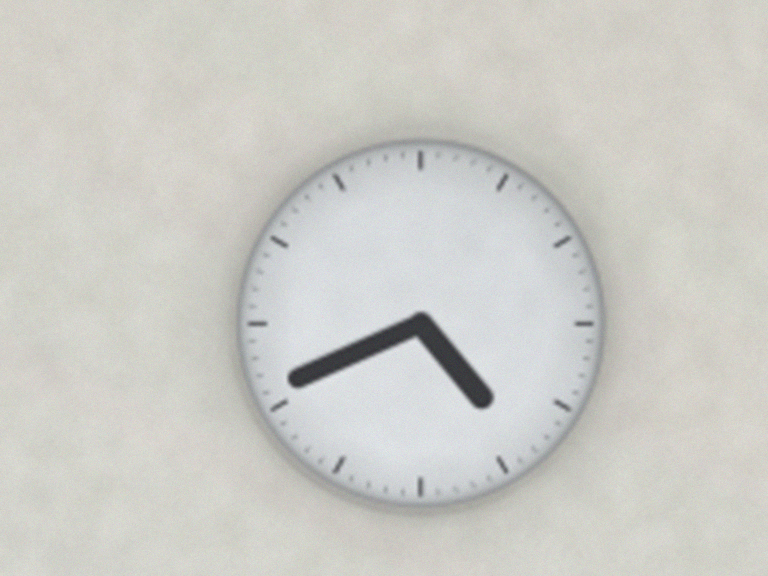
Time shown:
{"hour": 4, "minute": 41}
